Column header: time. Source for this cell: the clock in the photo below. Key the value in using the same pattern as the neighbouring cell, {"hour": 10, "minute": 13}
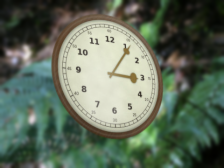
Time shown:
{"hour": 3, "minute": 6}
